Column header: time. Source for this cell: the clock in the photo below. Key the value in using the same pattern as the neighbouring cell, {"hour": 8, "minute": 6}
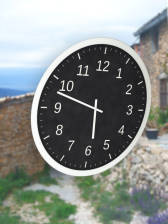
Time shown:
{"hour": 5, "minute": 48}
